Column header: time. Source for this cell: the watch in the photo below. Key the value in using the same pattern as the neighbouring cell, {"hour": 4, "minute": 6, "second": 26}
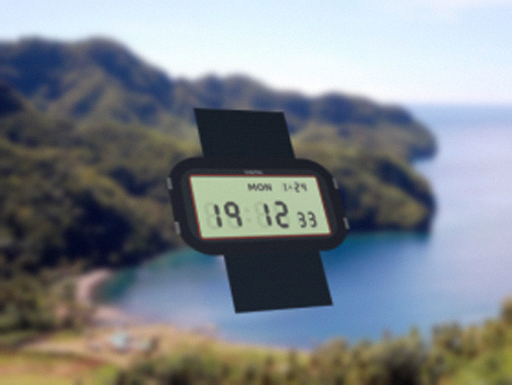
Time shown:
{"hour": 19, "minute": 12, "second": 33}
